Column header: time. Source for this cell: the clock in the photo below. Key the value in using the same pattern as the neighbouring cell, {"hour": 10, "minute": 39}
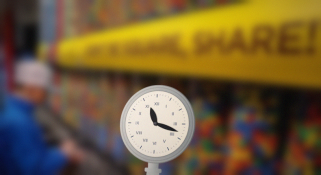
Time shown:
{"hour": 11, "minute": 18}
